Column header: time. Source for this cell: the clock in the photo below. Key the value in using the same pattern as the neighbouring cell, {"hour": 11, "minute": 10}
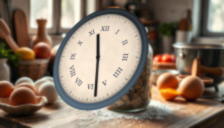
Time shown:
{"hour": 11, "minute": 28}
